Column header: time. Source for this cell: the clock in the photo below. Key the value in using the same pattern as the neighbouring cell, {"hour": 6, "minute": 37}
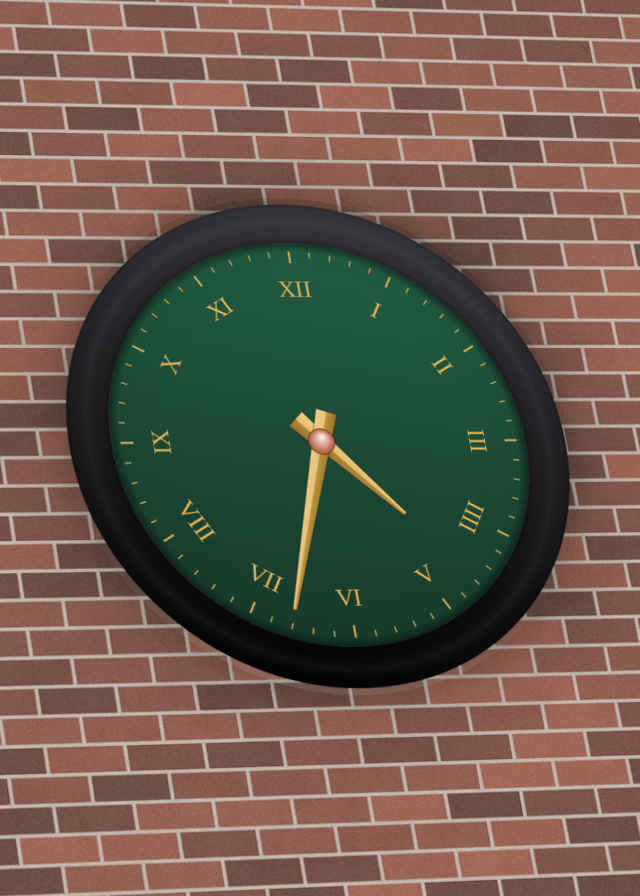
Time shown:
{"hour": 4, "minute": 33}
